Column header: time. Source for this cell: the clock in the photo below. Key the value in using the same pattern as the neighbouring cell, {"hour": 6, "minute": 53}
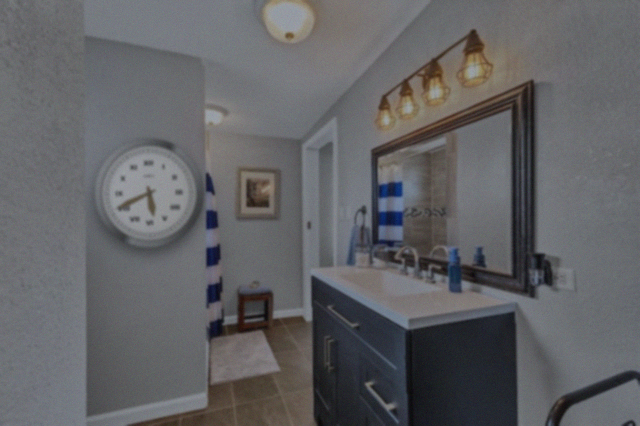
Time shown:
{"hour": 5, "minute": 41}
